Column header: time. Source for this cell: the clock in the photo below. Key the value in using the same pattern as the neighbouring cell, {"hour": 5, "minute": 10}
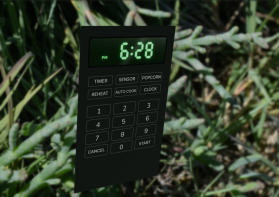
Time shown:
{"hour": 6, "minute": 28}
